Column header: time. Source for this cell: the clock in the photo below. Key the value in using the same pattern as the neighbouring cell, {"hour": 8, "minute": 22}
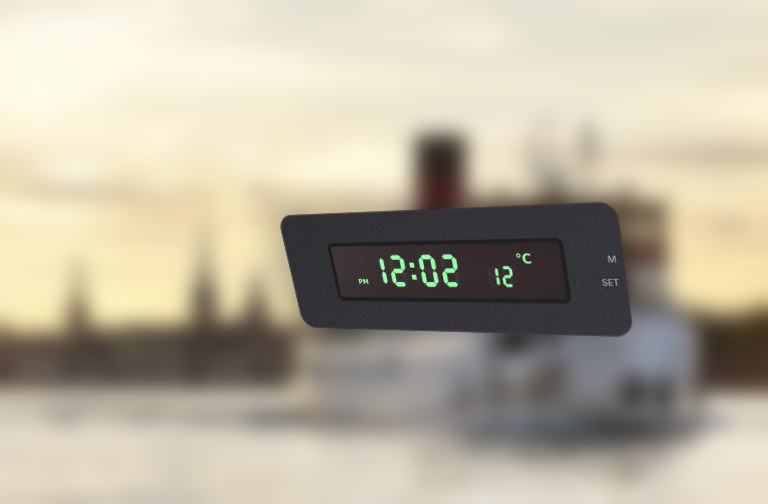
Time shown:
{"hour": 12, "minute": 2}
